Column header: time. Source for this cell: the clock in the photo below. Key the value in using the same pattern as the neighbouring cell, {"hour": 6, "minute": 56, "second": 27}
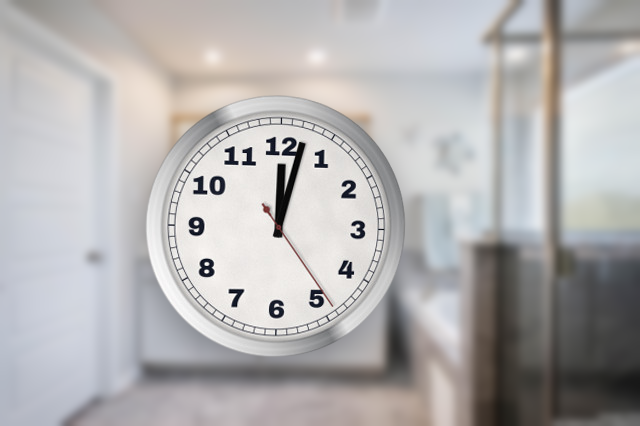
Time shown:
{"hour": 12, "minute": 2, "second": 24}
